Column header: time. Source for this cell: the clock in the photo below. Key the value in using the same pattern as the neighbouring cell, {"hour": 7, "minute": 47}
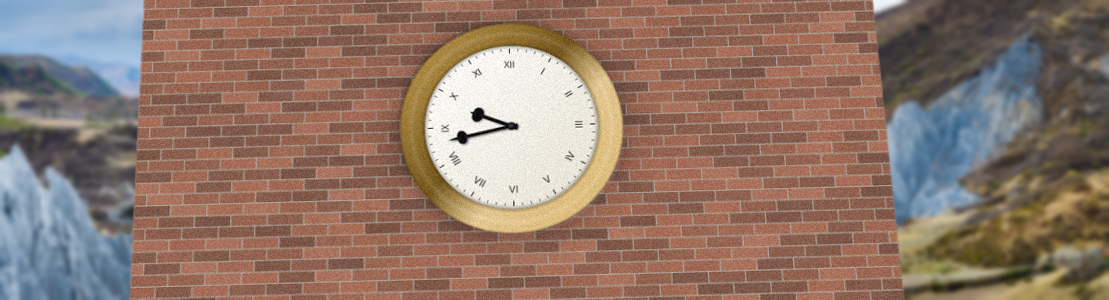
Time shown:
{"hour": 9, "minute": 43}
